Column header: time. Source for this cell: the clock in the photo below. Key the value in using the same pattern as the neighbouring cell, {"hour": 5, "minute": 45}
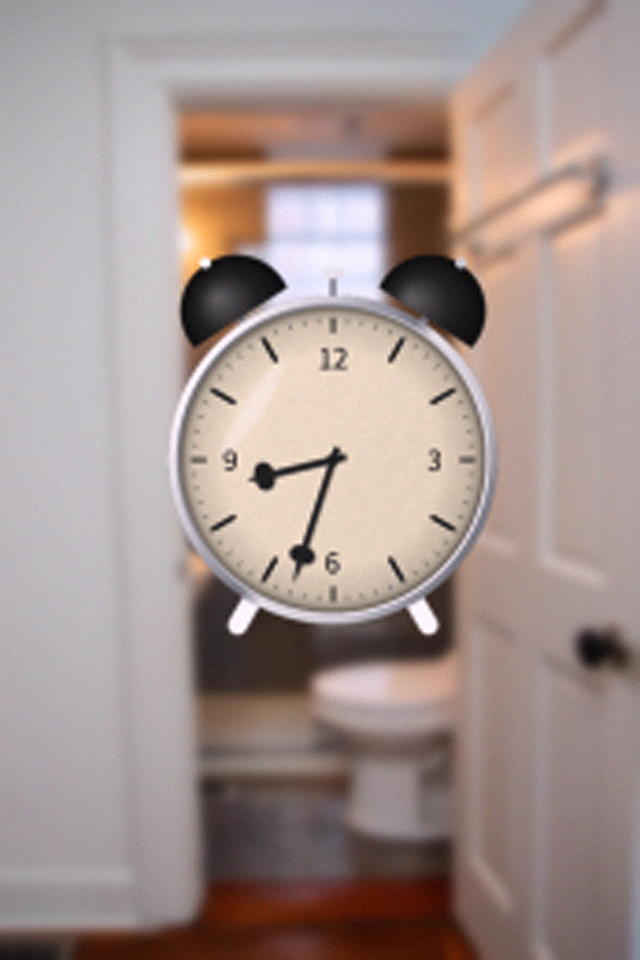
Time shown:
{"hour": 8, "minute": 33}
